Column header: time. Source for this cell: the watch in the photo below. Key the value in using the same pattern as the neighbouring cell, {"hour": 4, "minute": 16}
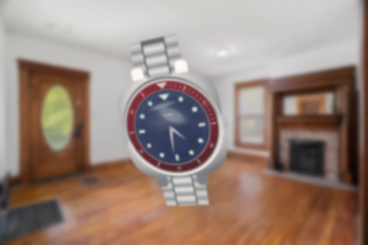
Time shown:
{"hour": 4, "minute": 31}
